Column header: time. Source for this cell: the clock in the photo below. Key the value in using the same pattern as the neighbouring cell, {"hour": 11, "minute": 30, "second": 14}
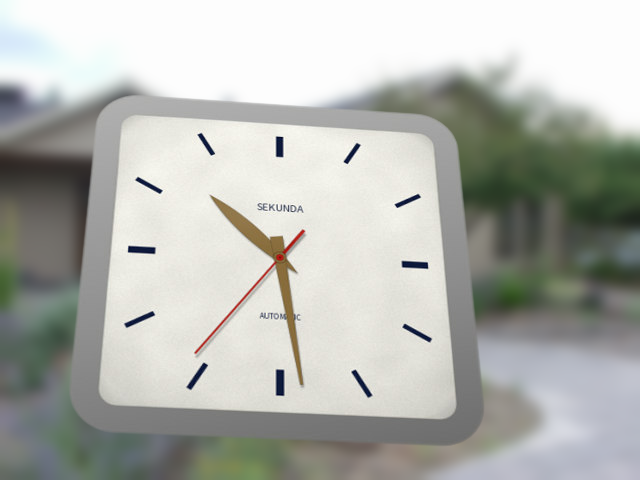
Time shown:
{"hour": 10, "minute": 28, "second": 36}
